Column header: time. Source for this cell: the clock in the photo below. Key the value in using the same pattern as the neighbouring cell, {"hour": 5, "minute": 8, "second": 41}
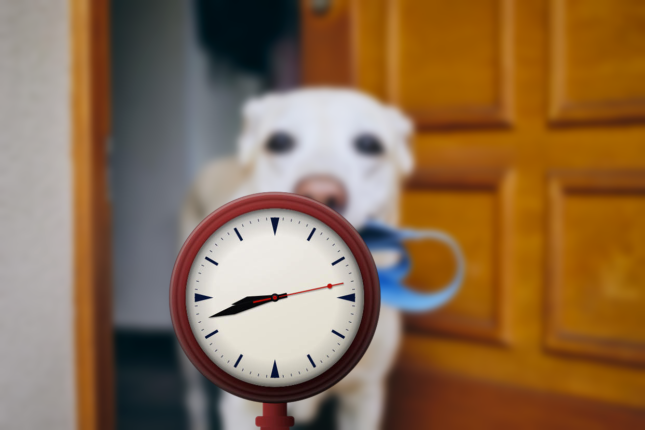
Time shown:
{"hour": 8, "minute": 42, "second": 13}
